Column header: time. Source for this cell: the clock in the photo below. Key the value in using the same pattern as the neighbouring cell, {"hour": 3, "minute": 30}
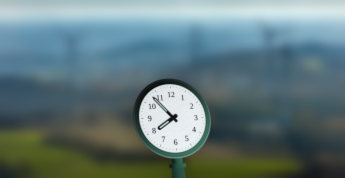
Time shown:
{"hour": 7, "minute": 53}
